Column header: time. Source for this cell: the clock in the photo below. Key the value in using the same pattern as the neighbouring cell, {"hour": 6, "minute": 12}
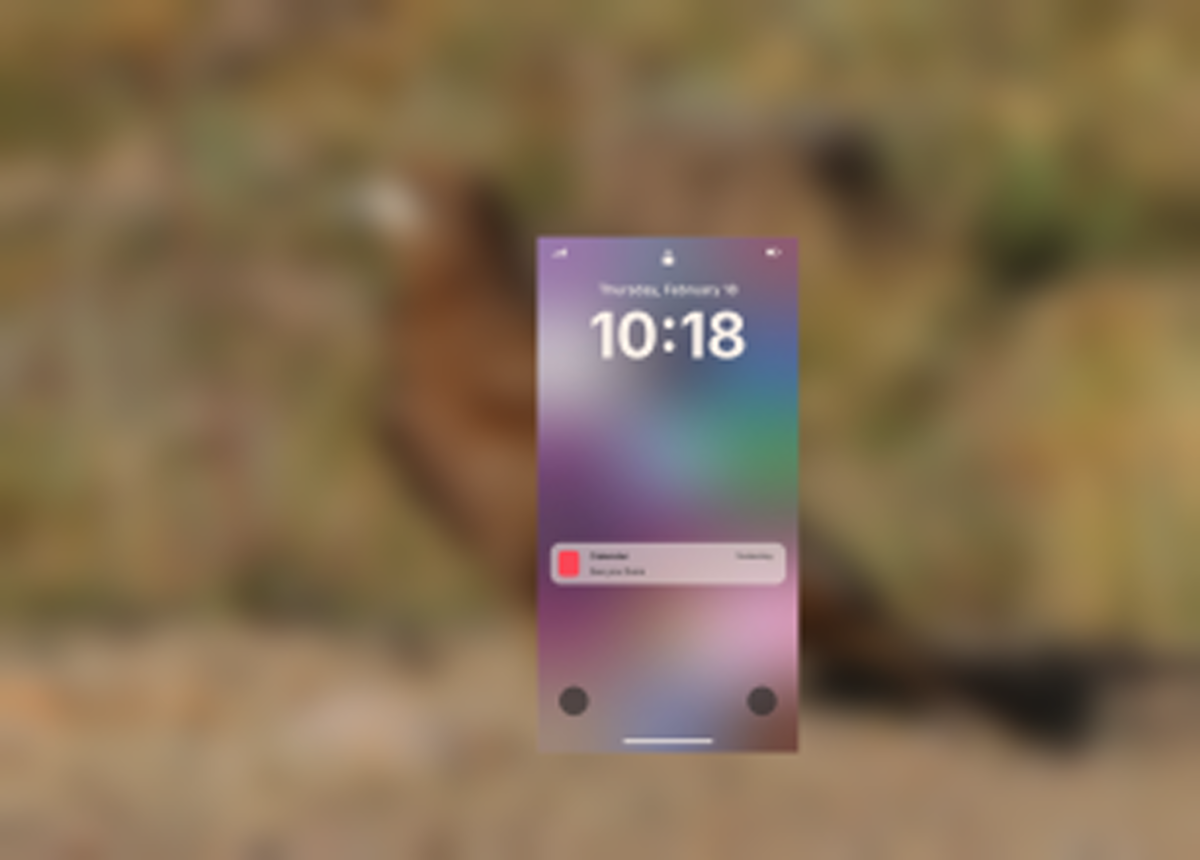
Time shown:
{"hour": 10, "minute": 18}
